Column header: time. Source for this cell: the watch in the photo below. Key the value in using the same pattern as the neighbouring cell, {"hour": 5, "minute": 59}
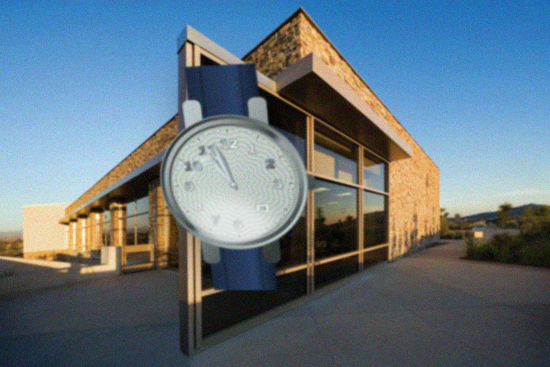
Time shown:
{"hour": 10, "minute": 57}
